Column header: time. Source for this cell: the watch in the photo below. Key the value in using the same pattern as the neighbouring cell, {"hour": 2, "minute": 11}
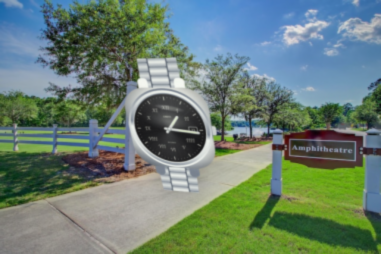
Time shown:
{"hour": 1, "minute": 16}
